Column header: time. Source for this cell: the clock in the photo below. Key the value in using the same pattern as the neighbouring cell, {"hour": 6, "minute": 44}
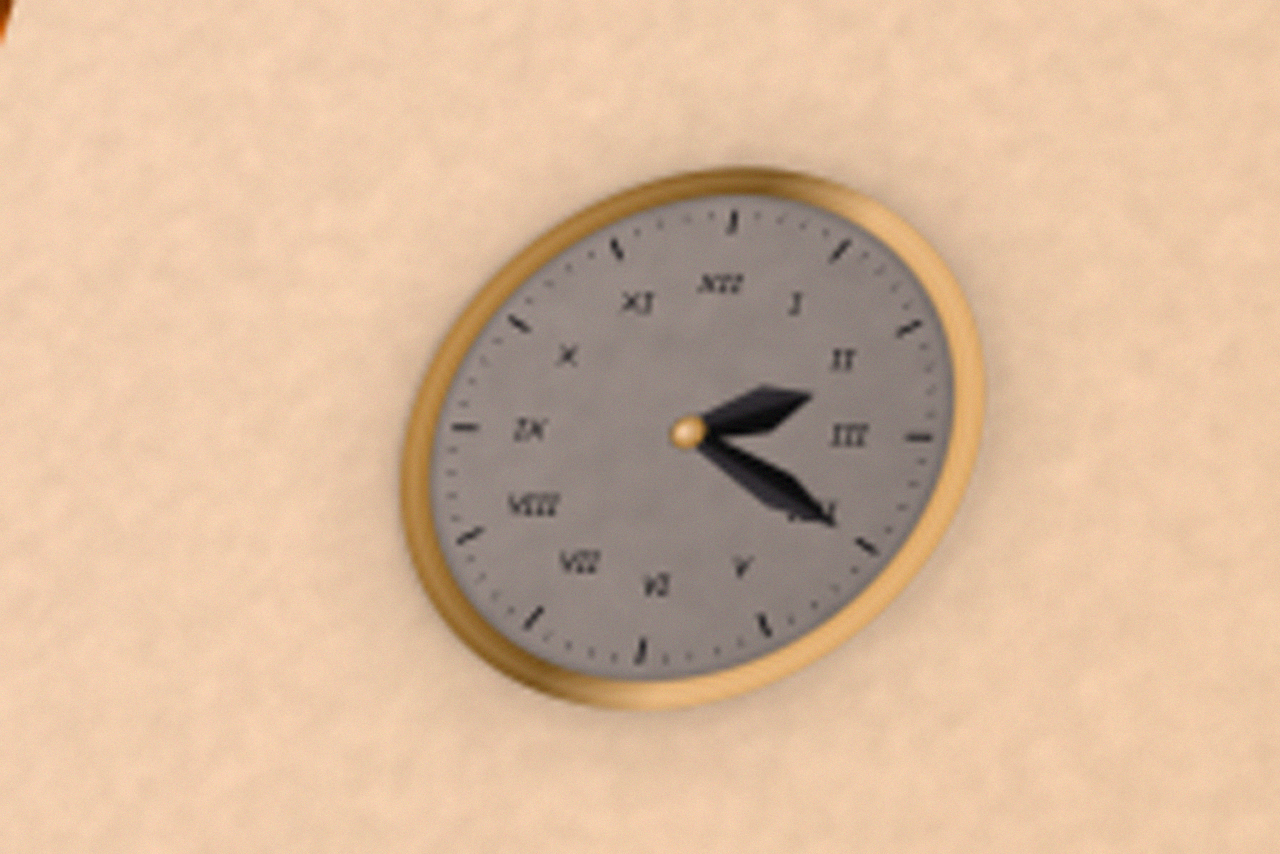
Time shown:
{"hour": 2, "minute": 20}
